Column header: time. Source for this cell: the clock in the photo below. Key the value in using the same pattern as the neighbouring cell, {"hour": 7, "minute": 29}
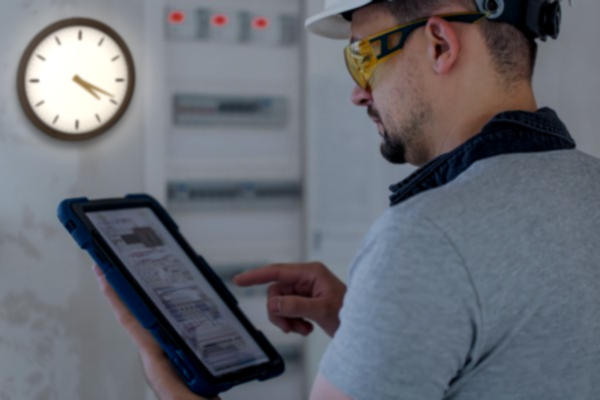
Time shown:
{"hour": 4, "minute": 19}
